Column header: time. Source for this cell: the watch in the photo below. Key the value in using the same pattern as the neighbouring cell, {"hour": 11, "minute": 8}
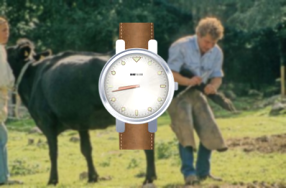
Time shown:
{"hour": 8, "minute": 43}
